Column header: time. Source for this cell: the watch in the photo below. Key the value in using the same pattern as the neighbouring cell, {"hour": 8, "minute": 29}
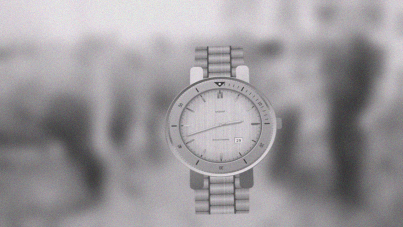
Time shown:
{"hour": 2, "minute": 42}
